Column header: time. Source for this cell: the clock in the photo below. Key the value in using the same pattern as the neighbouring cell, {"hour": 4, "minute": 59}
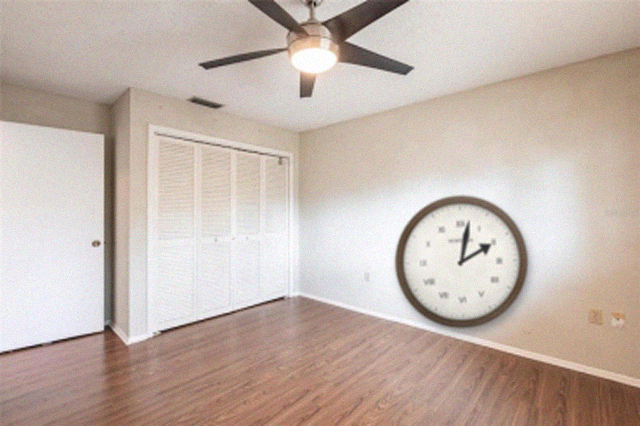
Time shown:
{"hour": 2, "minute": 2}
